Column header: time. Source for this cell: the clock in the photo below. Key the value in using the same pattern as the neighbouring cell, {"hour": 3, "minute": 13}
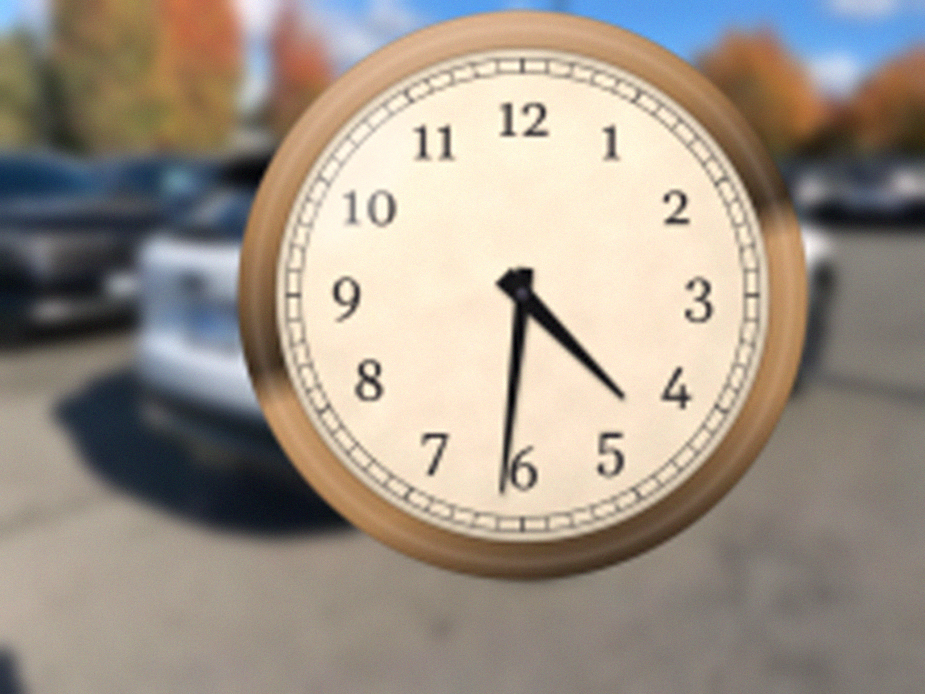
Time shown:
{"hour": 4, "minute": 31}
